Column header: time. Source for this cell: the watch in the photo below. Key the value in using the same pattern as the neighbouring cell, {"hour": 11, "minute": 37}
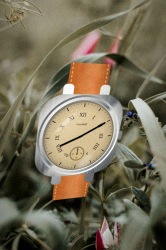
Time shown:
{"hour": 8, "minute": 10}
